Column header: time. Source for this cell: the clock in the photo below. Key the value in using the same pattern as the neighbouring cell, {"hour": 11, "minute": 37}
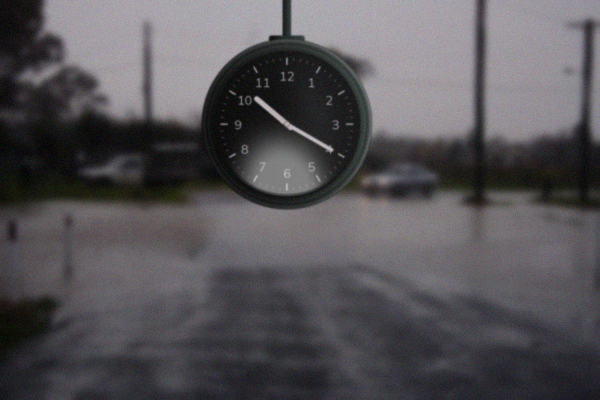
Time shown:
{"hour": 10, "minute": 20}
